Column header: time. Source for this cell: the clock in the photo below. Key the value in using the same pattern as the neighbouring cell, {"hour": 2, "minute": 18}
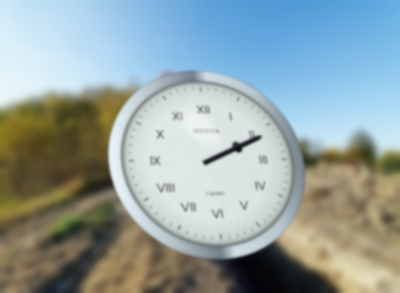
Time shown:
{"hour": 2, "minute": 11}
